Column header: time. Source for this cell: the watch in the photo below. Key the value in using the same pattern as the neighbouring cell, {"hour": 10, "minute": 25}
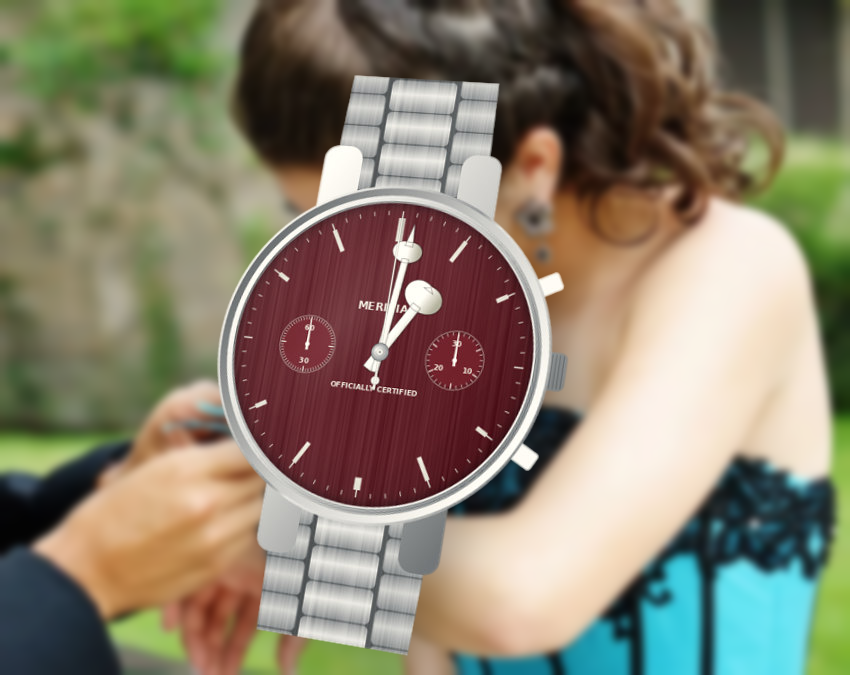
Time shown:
{"hour": 1, "minute": 1}
